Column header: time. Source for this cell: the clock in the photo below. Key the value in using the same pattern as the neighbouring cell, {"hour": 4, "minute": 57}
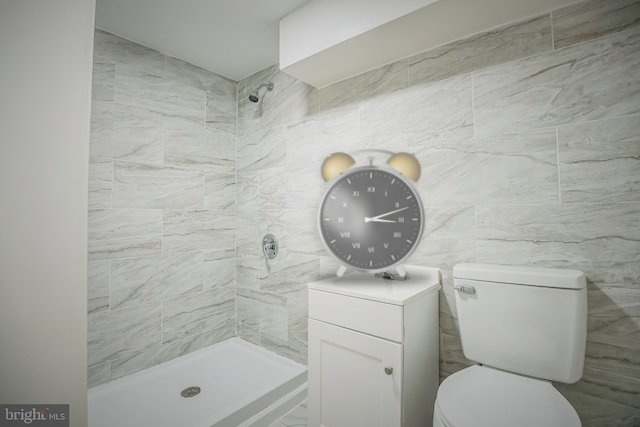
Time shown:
{"hour": 3, "minute": 12}
